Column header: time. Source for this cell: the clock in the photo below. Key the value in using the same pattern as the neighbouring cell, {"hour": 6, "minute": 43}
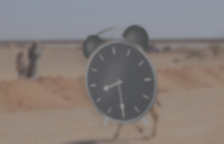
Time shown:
{"hour": 8, "minute": 30}
